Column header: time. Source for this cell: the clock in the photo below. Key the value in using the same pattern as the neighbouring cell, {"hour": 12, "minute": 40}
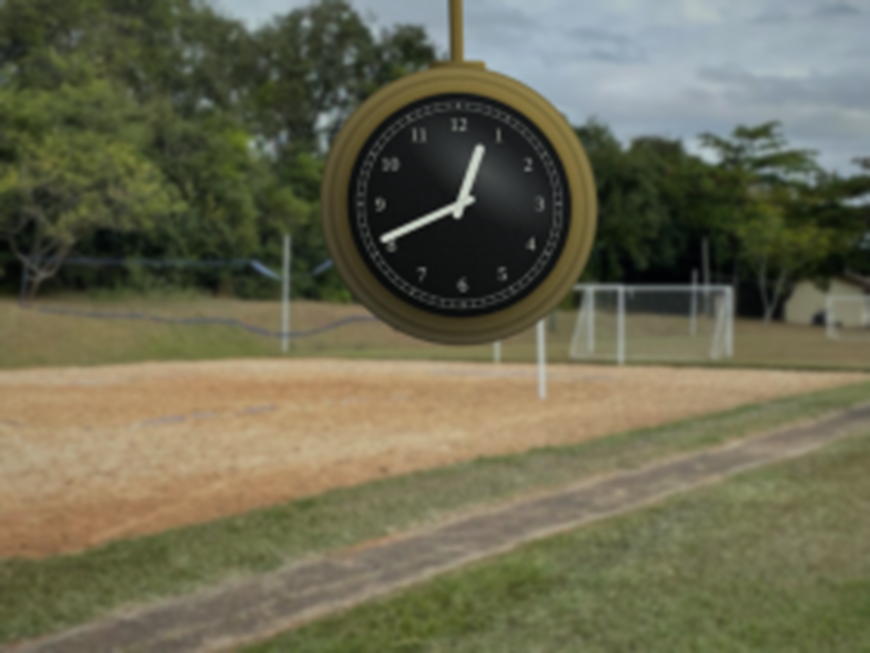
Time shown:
{"hour": 12, "minute": 41}
